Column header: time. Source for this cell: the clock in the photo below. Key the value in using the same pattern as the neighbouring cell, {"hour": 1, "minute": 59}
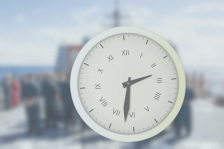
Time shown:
{"hour": 2, "minute": 32}
